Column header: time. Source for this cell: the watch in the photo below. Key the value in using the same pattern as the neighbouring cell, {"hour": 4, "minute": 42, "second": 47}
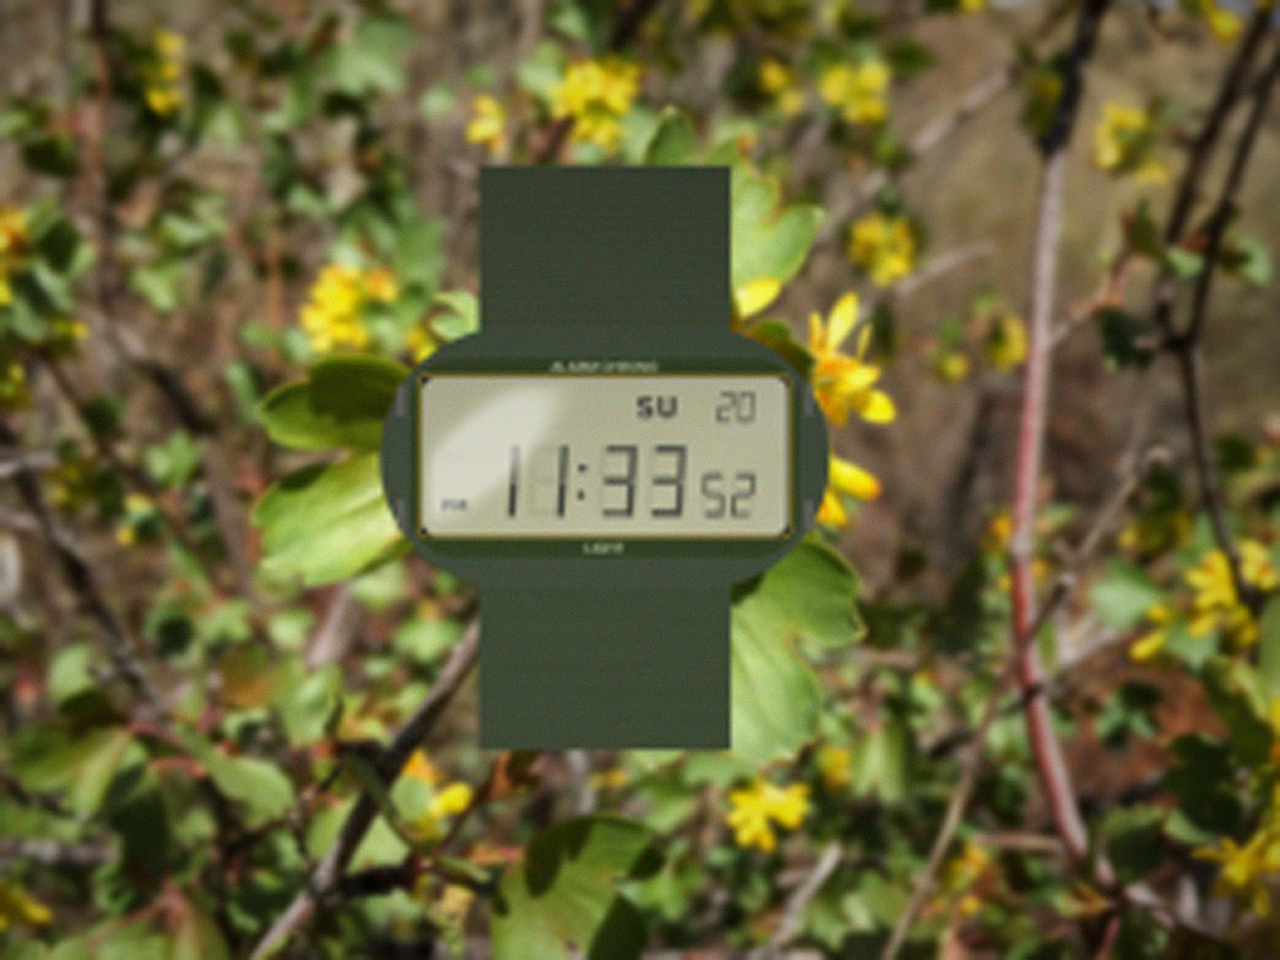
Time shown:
{"hour": 11, "minute": 33, "second": 52}
